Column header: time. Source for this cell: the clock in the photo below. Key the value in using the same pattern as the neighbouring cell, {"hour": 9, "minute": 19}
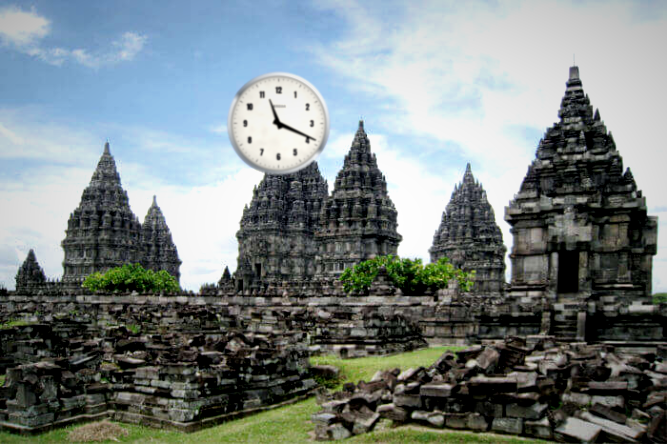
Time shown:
{"hour": 11, "minute": 19}
